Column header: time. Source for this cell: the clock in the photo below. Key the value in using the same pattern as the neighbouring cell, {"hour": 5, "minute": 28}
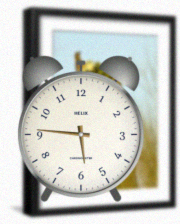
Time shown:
{"hour": 5, "minute": 46}
